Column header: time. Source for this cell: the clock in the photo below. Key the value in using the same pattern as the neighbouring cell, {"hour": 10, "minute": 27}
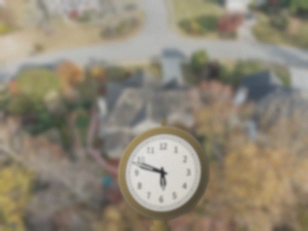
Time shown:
{"hour": 5, "minute": 48}
